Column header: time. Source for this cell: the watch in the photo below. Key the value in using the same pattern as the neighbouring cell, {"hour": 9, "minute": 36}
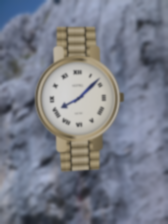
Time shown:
{"hour": 8, "minute": 8}
